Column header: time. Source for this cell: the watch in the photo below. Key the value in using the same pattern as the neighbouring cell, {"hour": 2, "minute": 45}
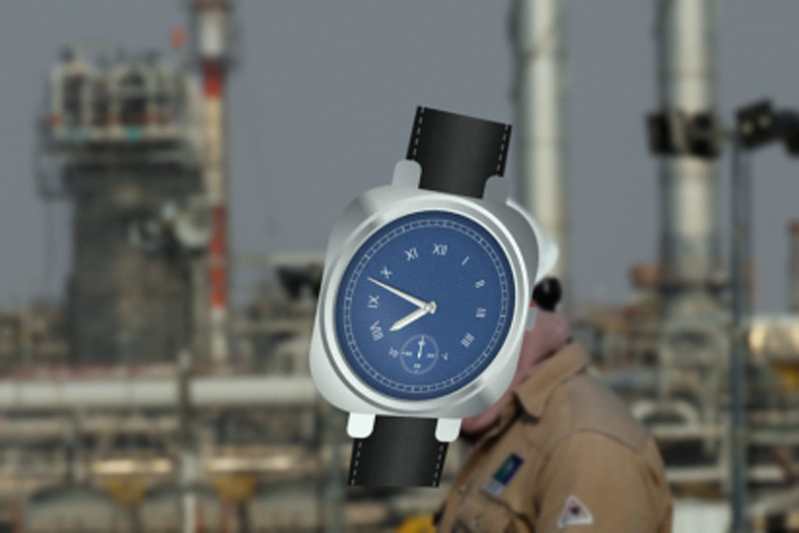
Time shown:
{"hour": 7, "minute": 48}
